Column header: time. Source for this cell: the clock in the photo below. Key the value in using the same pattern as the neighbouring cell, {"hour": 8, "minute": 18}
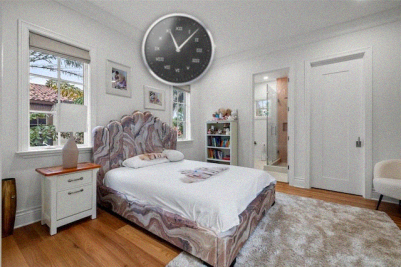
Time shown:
{"hour": 11, "minute": 7}
